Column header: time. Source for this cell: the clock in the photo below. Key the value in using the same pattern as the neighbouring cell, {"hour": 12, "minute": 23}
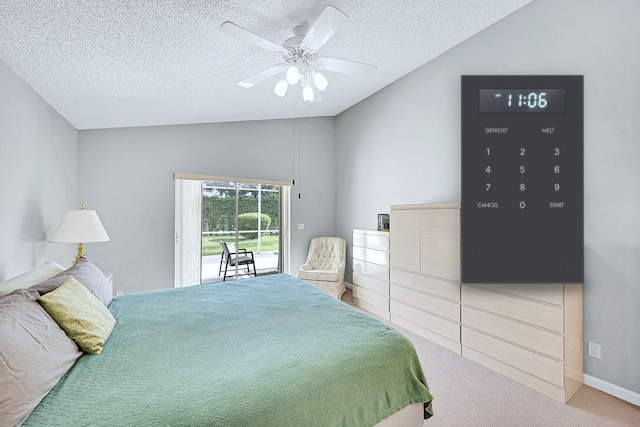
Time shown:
{"hour": 11, "minute": 6}
